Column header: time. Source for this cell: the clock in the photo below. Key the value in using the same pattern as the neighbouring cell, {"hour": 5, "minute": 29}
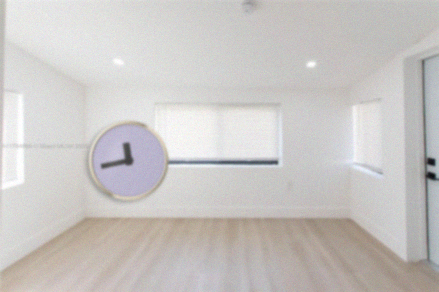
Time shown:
{"hour": 11, "minute": 43}
